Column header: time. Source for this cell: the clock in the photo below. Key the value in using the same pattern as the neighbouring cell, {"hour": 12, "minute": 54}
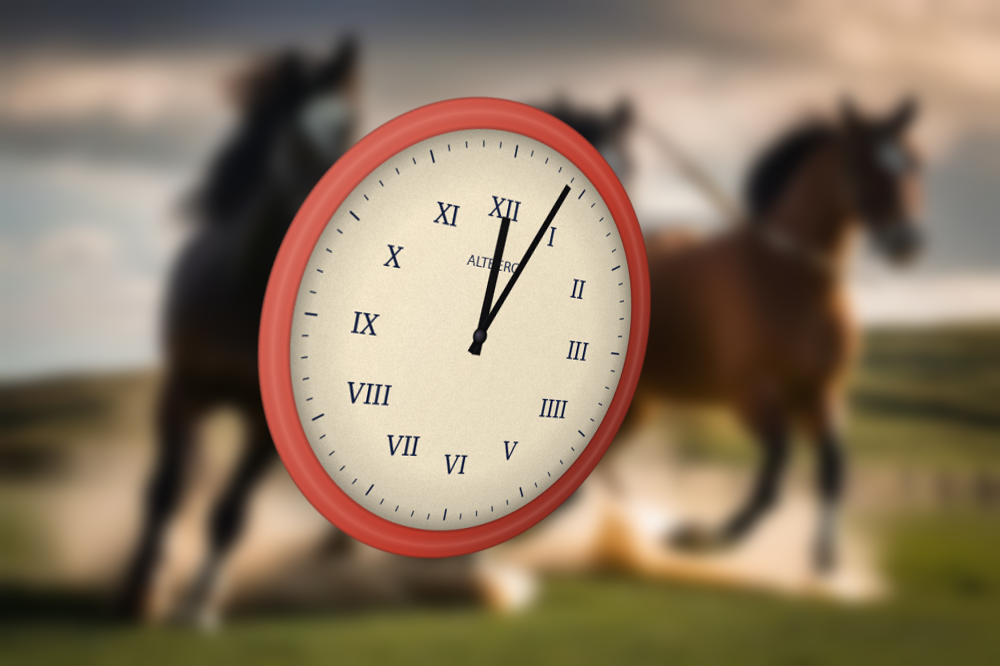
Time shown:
{"hour": 12, "minute": 4}
